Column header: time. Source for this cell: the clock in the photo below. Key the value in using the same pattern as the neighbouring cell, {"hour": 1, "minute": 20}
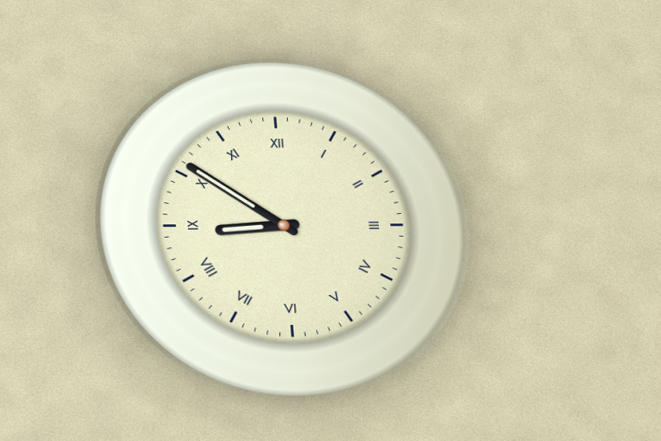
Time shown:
{"hour": 8, "minute": 51}
